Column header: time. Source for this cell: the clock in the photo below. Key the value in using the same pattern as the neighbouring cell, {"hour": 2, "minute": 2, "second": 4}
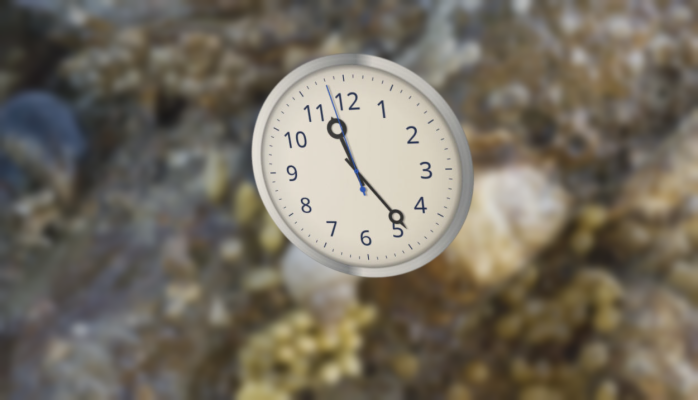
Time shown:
{"hour": 11, "minute": 23, "second": 58}
